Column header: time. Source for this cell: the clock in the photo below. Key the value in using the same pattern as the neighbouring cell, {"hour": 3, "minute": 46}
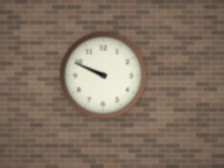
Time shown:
{"hour": 9, "minute": 49}
